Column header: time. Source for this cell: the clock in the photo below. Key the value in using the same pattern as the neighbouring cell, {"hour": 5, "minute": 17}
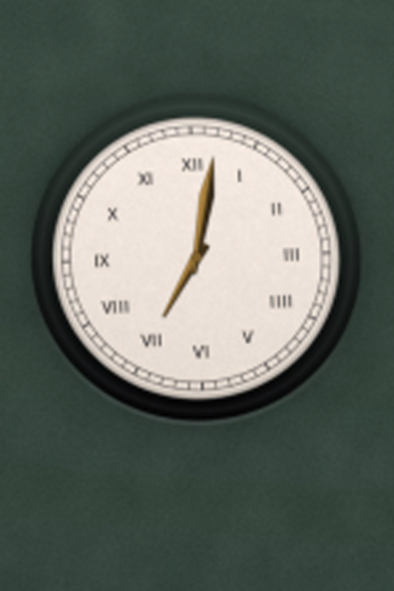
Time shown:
{"hour": 7, "minute": 2}
